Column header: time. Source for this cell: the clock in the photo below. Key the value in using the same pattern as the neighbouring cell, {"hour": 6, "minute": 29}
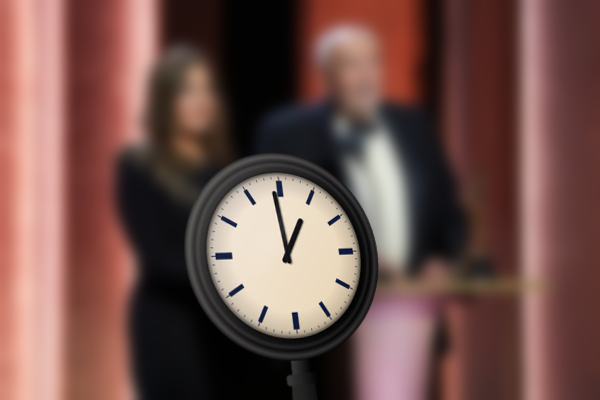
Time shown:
{"hour": 12, "minute": 59}
